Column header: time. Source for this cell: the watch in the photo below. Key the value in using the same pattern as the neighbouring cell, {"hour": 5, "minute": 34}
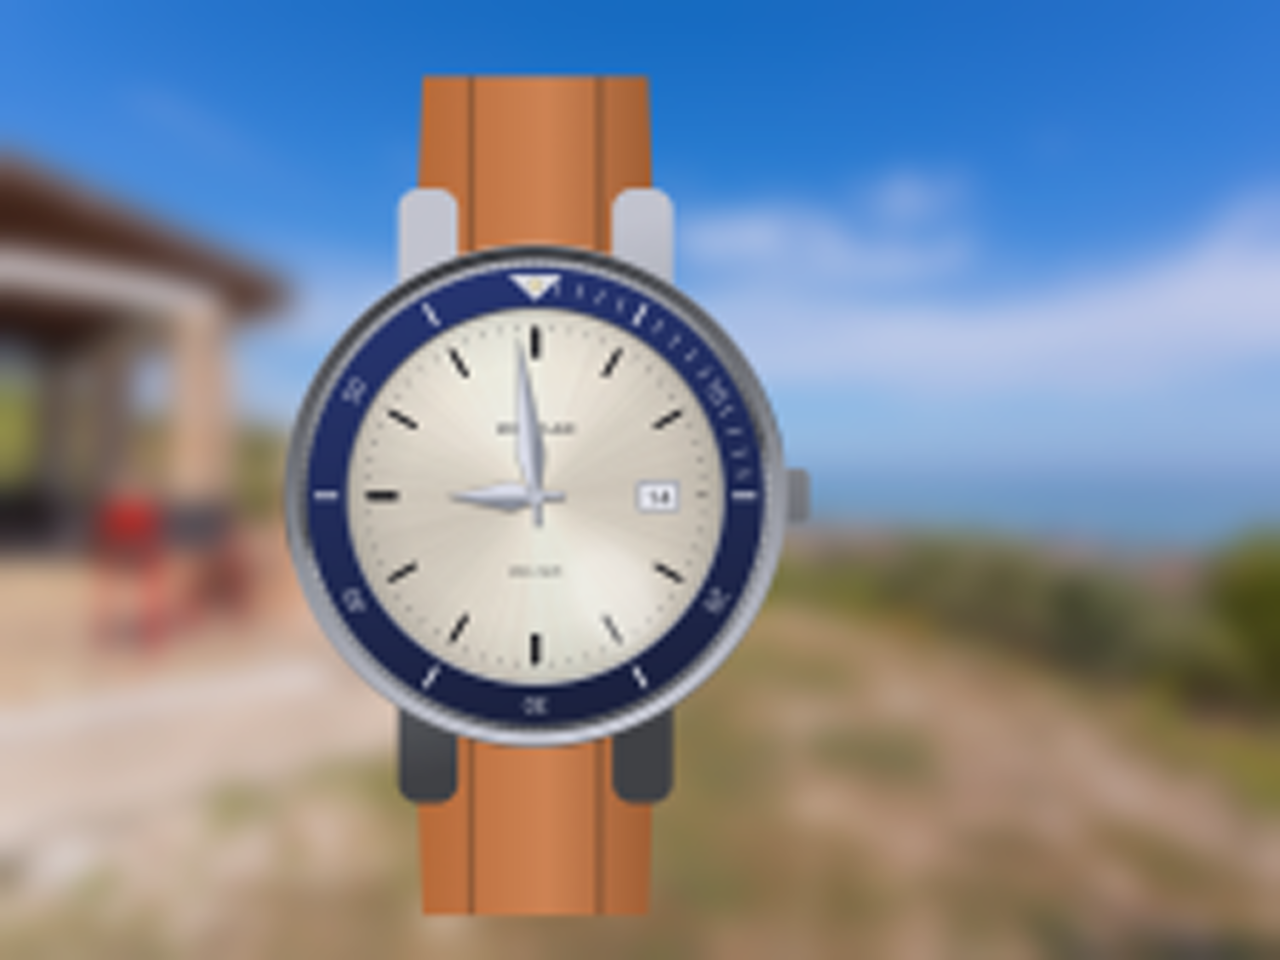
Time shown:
{"hour": 8, "minute": 59}
